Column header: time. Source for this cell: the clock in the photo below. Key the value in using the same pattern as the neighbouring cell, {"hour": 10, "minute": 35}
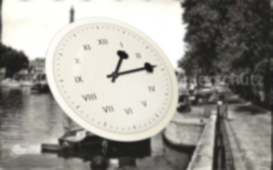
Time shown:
{"hour": 1, "minute": 14}
